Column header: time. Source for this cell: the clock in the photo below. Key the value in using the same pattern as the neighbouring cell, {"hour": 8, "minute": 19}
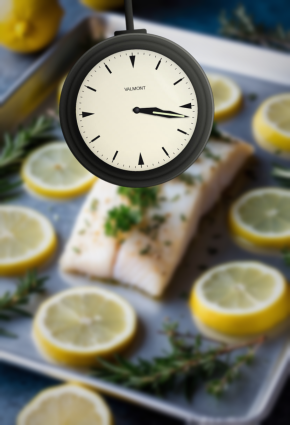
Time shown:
{"hour": 3, "minute": 17}
